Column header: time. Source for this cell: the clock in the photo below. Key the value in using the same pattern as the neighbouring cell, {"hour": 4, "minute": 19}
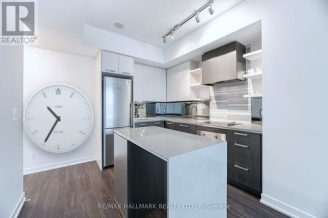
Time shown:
{"hour": 10, "minute": 35}
